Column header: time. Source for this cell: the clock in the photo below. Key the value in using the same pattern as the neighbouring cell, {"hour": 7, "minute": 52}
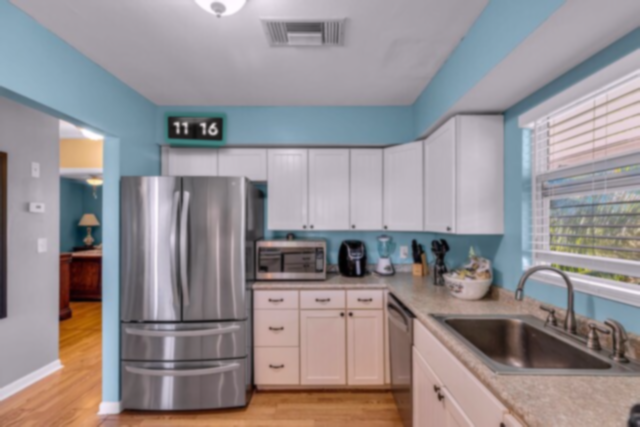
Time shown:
{"hour": 11, "minute": 16}
